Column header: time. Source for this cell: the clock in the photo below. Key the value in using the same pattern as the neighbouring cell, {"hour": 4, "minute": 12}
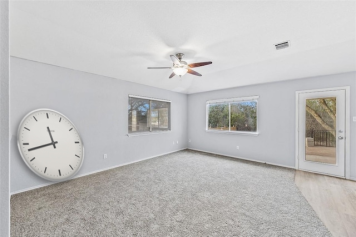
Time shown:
{"hour": 11, "minute": 43}
